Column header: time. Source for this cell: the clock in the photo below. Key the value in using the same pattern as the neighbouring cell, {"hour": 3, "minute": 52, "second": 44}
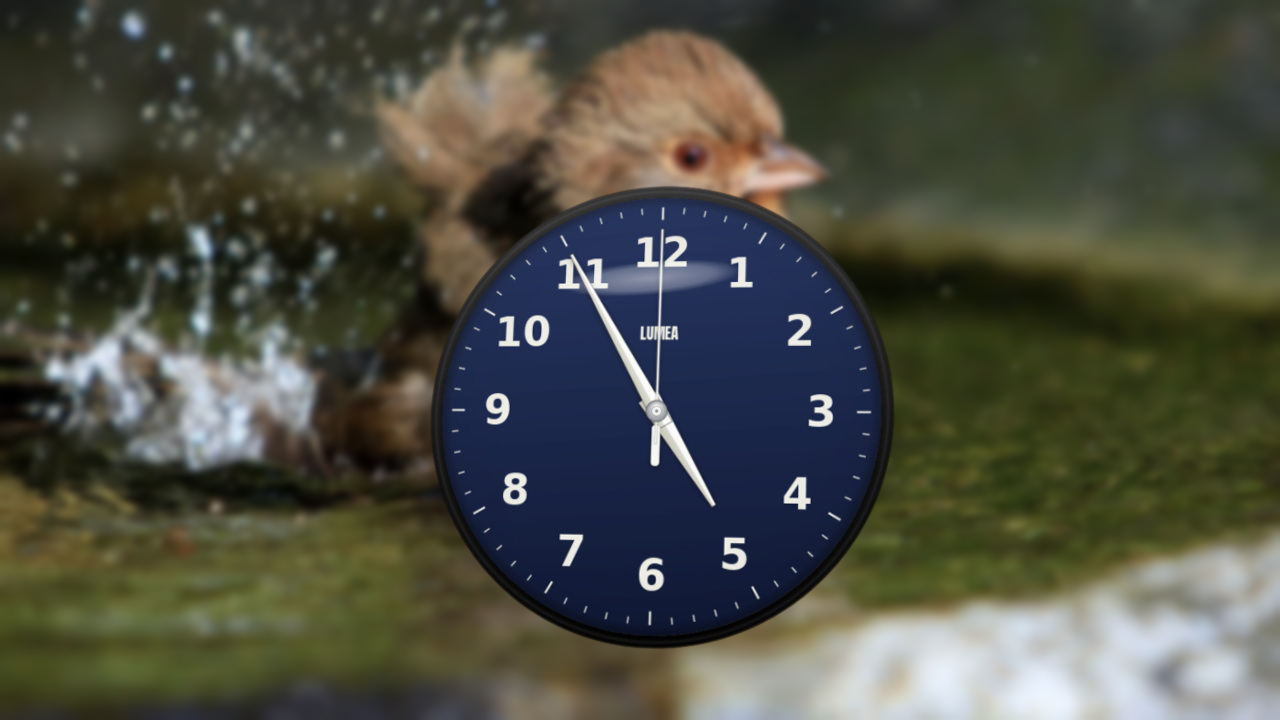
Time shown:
{"hour": 4, "minute": 55, "second": 0}
